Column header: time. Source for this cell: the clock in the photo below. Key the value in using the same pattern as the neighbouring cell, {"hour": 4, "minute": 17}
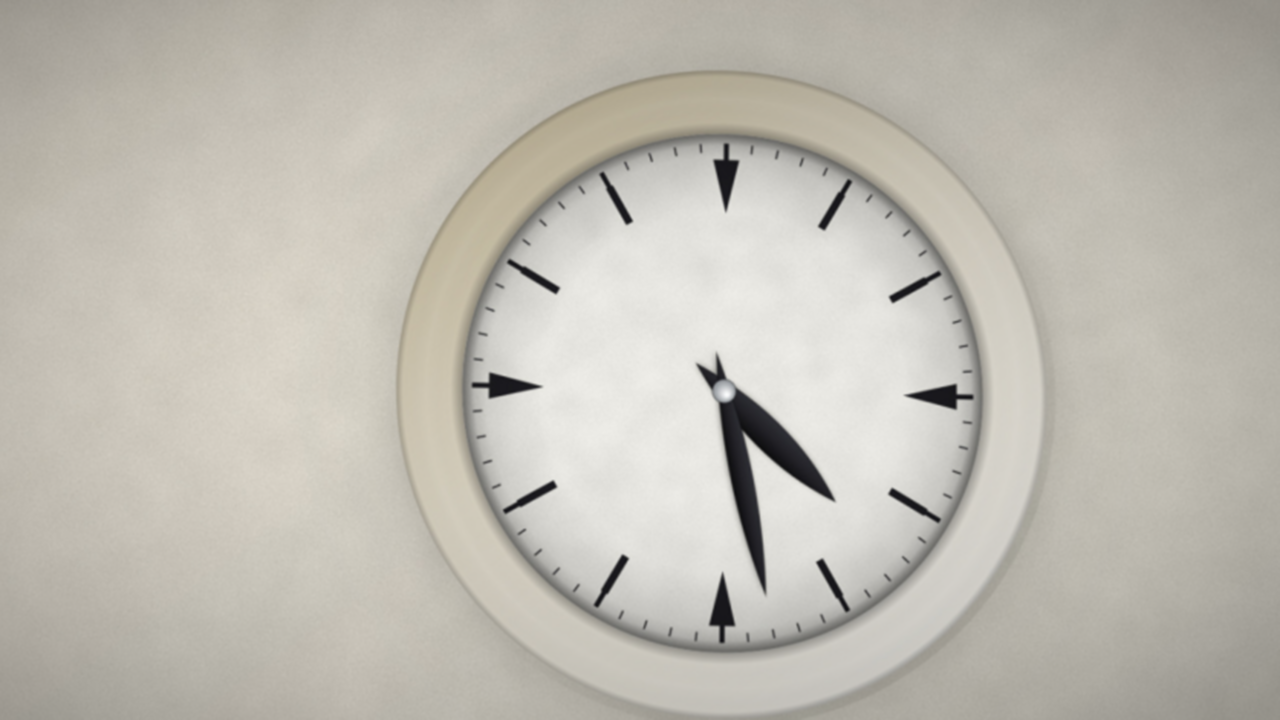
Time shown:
{"hour": 4, "minute": 28}
